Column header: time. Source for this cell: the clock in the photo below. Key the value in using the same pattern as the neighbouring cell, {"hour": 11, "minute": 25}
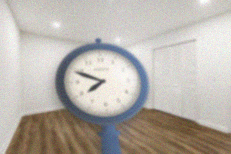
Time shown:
{"hour": 7, "minute": 49}
